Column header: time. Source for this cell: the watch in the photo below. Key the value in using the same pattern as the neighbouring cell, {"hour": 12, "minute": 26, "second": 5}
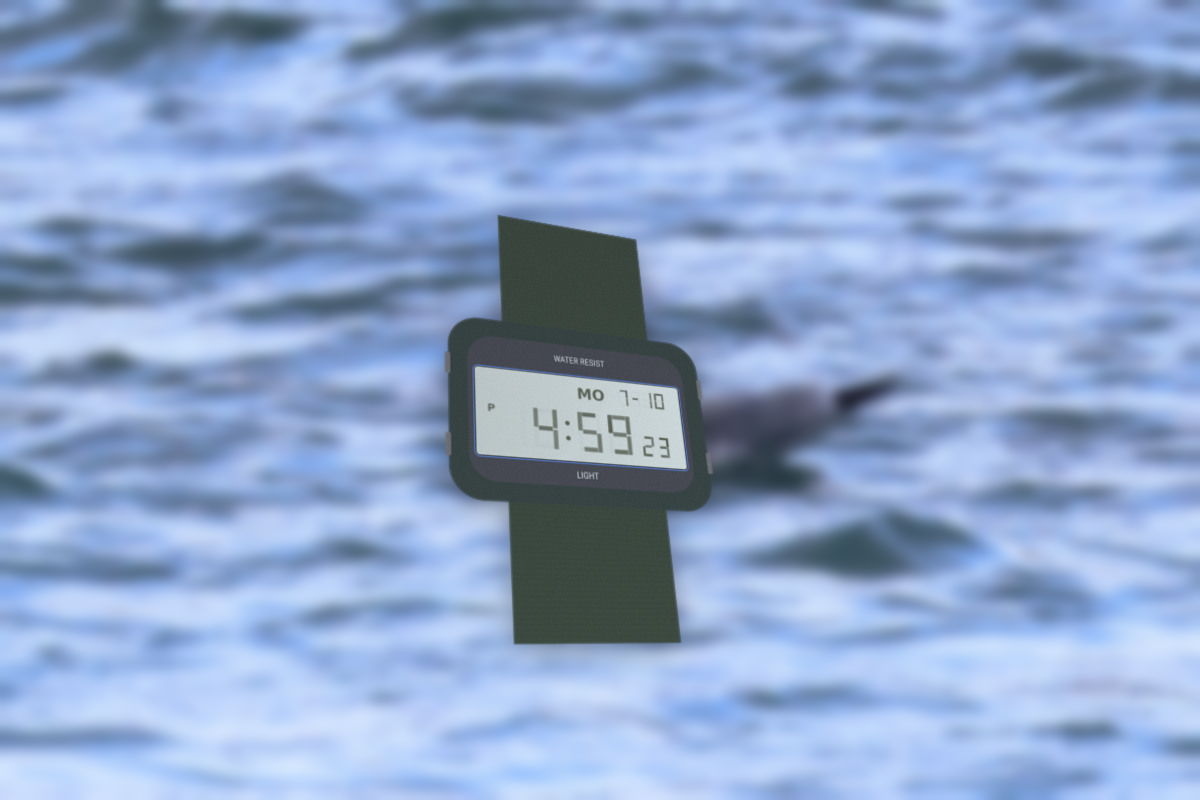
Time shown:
{"hour": 4, "minute": 59, "second": 23}
